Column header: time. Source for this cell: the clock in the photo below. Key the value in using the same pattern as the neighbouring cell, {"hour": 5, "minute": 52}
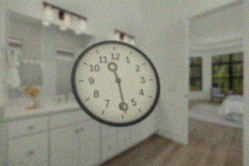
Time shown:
{"hour": 11, "minute": 29}
